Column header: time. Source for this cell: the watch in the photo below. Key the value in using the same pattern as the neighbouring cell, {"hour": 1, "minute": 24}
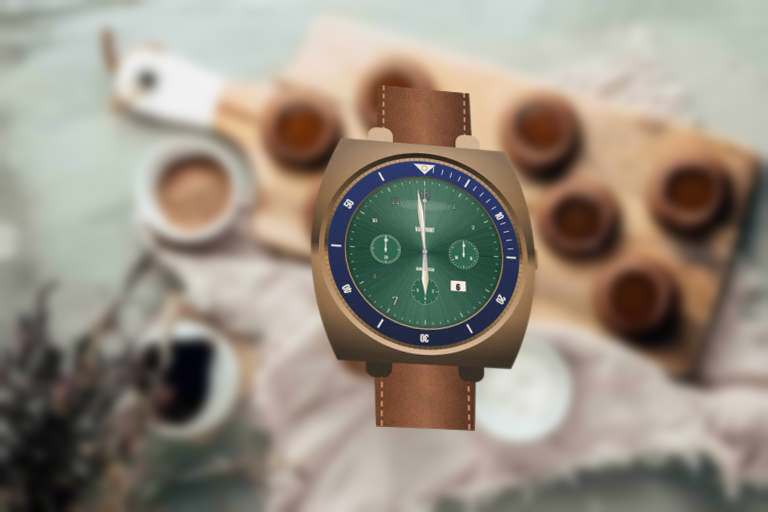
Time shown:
{"hour": 5, "minute": 59}
